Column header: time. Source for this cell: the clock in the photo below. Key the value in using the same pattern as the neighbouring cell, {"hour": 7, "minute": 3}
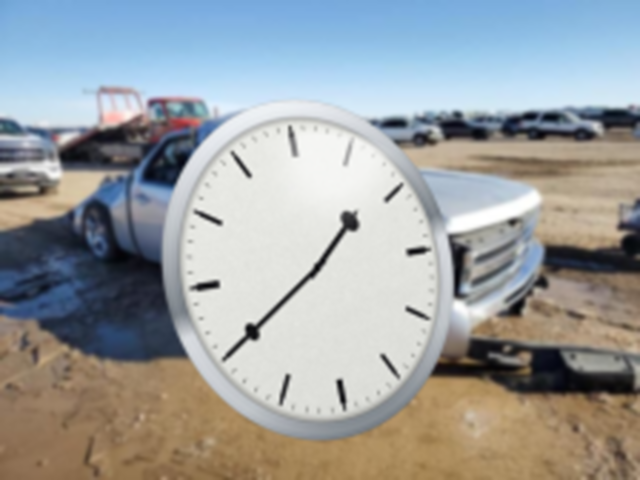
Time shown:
{"hour": 1, "minute": 40}
